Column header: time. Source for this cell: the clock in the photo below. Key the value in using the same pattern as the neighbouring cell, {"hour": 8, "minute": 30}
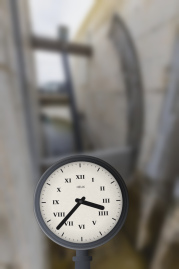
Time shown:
{"hour": 3, "minute": 37}
